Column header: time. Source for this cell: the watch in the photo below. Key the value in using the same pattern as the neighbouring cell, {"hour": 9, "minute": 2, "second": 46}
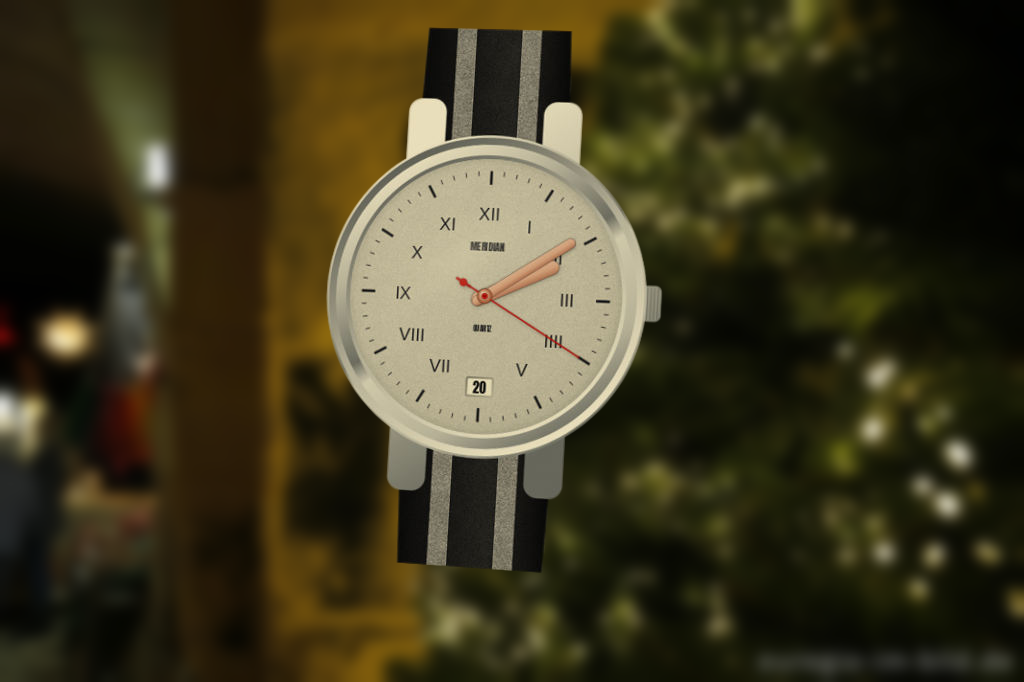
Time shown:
{"hour": 2, "minute": 9, "second": 20}
